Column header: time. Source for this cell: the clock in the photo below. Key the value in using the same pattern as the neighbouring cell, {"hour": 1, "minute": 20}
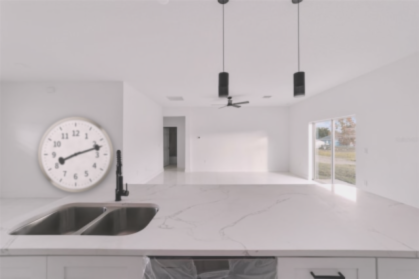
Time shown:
{"hour": 8, "minute": 12}
